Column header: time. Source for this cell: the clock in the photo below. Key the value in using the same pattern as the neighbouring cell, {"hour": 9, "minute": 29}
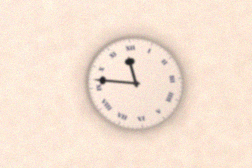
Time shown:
{"hour": 11, "minute": 47}
